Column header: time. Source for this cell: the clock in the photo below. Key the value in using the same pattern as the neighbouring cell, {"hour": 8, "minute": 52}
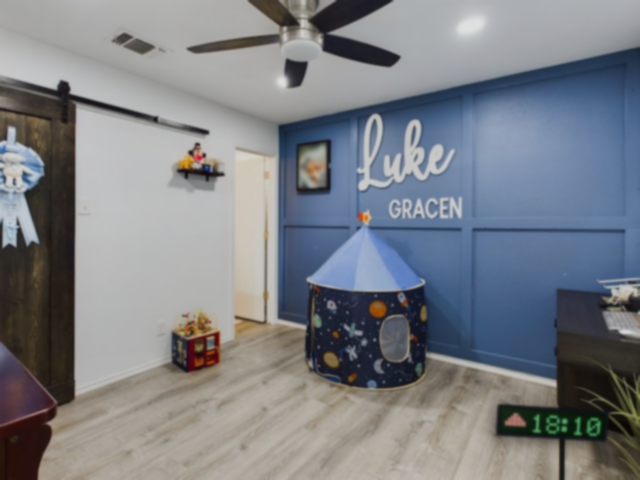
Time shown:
{"hour": 18, "minute": 10}
